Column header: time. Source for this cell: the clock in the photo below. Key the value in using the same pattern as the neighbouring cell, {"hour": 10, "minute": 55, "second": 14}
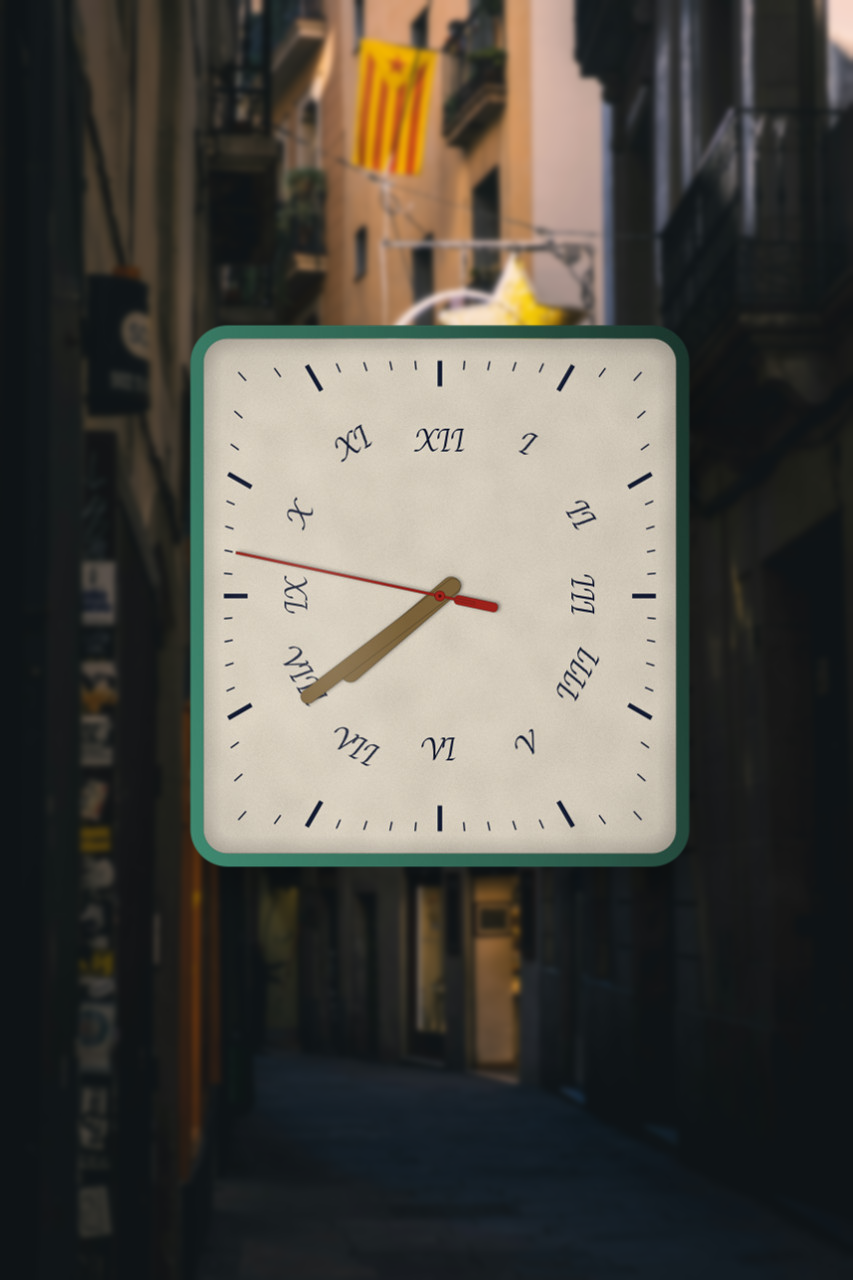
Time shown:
{"hour": 7, "minute": 38, "second": 47}
